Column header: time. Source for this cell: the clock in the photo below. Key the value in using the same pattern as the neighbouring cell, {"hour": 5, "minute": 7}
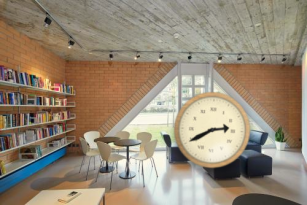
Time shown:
{"hour": 2, "minute": 40}
